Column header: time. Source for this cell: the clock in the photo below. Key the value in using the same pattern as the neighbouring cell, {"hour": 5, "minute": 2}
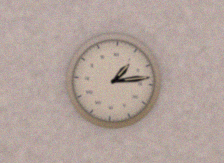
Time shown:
{"hour": 1, "minute": 13}
